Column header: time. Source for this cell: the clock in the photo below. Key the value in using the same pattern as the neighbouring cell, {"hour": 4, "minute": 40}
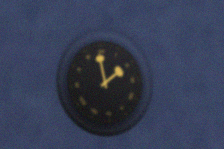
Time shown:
{"hour": 1, "minute": 59}
